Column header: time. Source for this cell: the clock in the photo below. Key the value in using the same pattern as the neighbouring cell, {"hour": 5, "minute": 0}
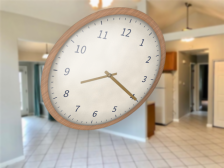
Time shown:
{"hour": 8, "minute": 20}
